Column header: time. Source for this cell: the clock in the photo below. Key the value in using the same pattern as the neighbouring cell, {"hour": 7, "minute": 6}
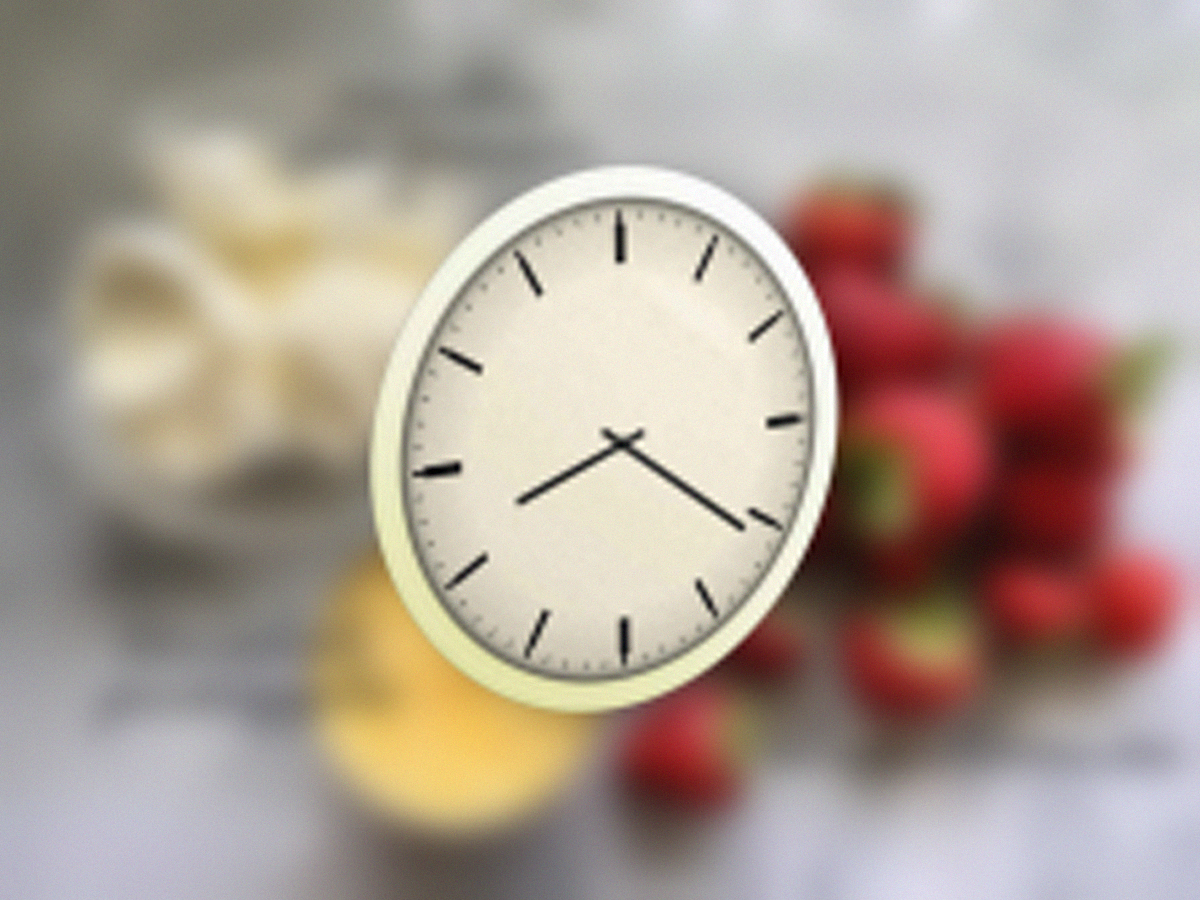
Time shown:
{"hour": 8, "minute": 21}
